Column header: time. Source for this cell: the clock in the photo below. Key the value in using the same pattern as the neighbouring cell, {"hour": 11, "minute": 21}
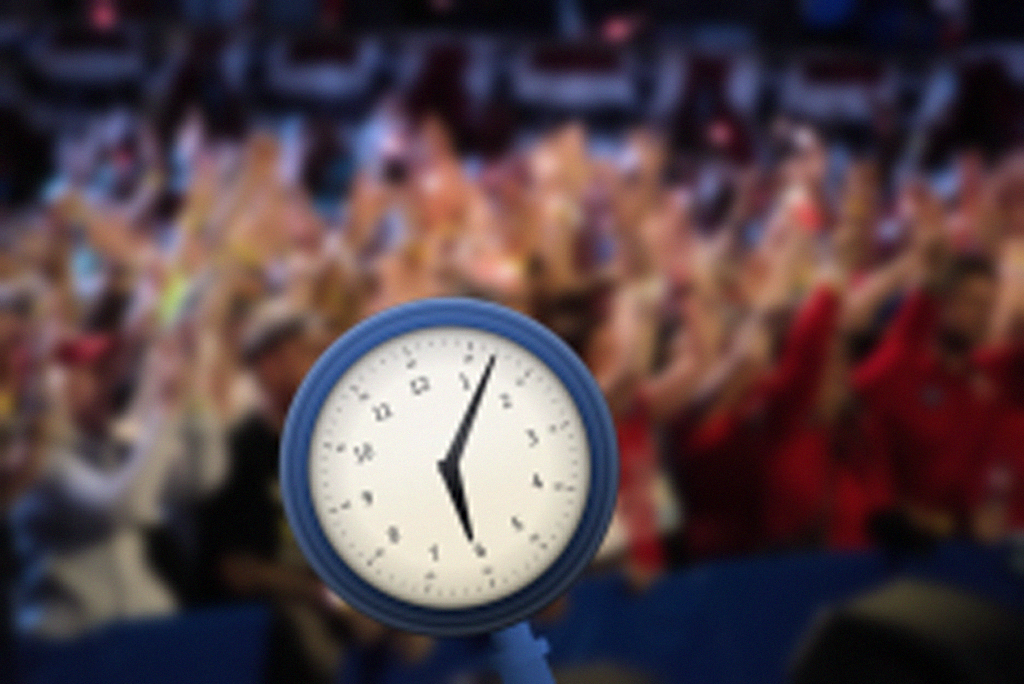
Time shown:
{"hour": 6, "minute": 7}
